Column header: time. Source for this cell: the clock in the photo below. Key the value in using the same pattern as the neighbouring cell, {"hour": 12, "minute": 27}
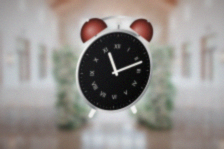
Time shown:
{"hour": 11, "minute": 12}
